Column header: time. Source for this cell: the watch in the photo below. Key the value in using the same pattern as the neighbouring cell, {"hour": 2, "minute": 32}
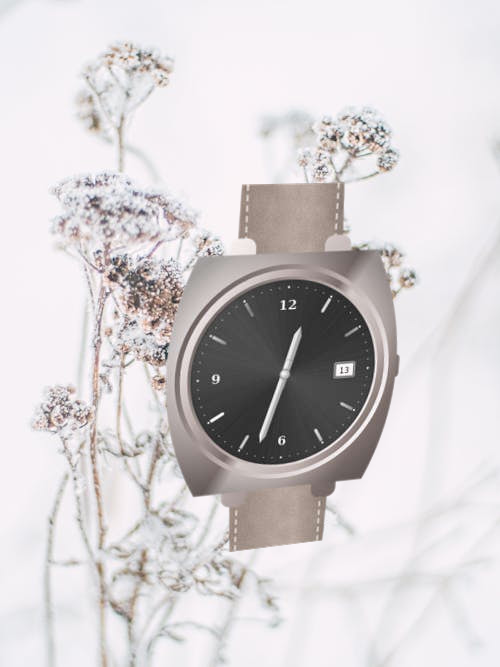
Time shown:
{"hour": 12, "minute": 33}
